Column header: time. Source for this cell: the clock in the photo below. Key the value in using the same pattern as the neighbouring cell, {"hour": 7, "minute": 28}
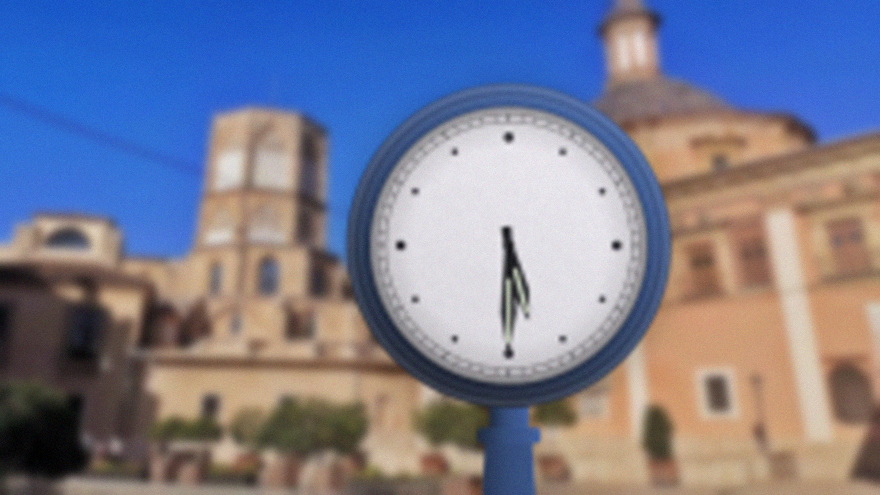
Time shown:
{"hour": 5, "minute": 30}
